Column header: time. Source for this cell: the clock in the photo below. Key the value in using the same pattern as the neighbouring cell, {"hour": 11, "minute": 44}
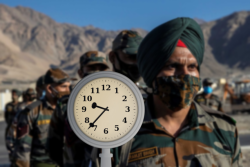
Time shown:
{"hour": 9, "minute": 37}
